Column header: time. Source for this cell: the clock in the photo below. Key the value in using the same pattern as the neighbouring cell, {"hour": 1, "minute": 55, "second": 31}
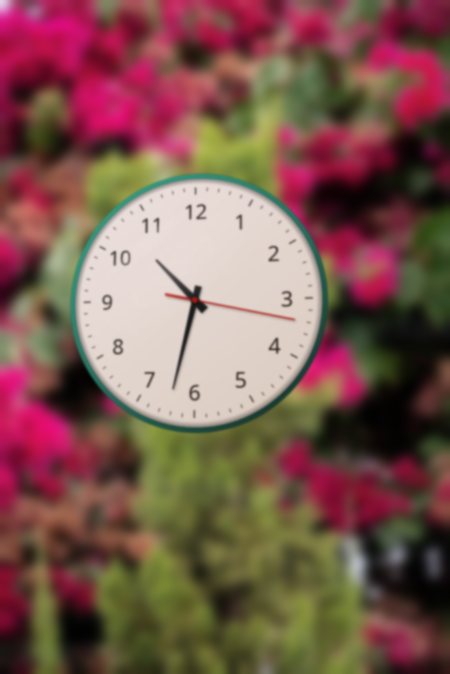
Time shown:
{"hour": 10, "minute": 32, "second": 17}
